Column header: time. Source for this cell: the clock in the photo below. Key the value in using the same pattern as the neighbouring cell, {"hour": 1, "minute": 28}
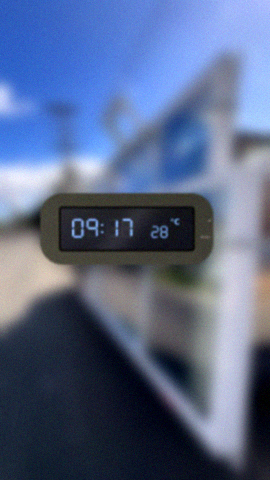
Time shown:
{"hour": 9, "minute": 17}
